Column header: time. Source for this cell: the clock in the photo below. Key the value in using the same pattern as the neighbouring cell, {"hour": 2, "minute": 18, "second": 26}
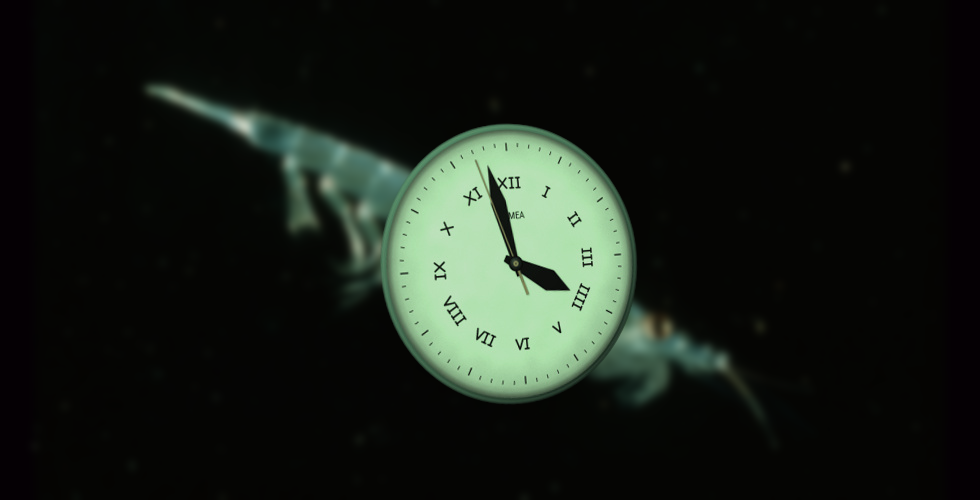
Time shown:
{"hour": 3, "minute": 57, "second": 57}
